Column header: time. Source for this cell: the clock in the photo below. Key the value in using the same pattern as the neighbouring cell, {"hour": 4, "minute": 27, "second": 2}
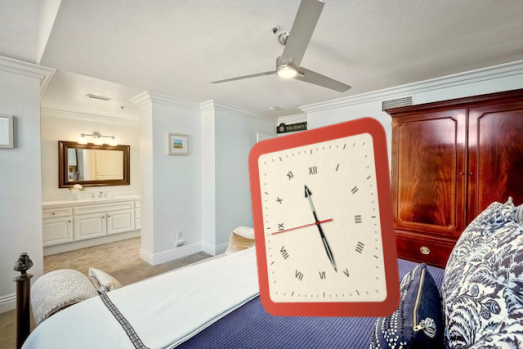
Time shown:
{"hour": 11, "minute": 26, "second": 44}
